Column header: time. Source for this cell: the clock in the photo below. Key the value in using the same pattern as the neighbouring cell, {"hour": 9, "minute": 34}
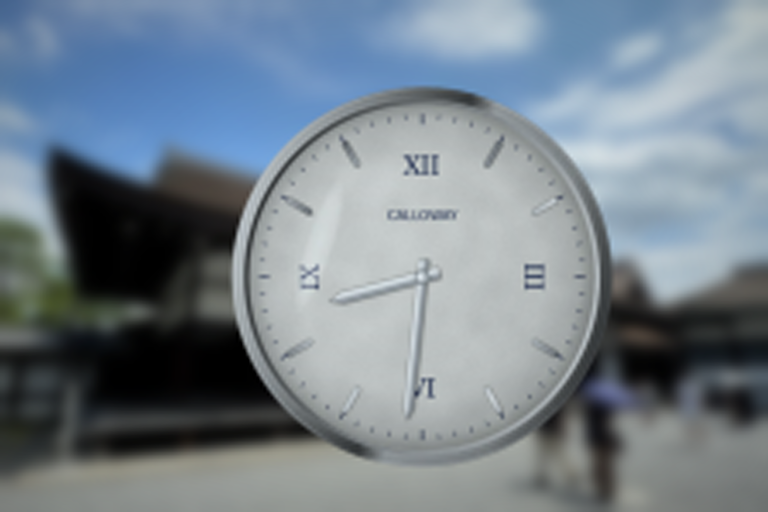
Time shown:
{"hour": 8, "minute": 31}
